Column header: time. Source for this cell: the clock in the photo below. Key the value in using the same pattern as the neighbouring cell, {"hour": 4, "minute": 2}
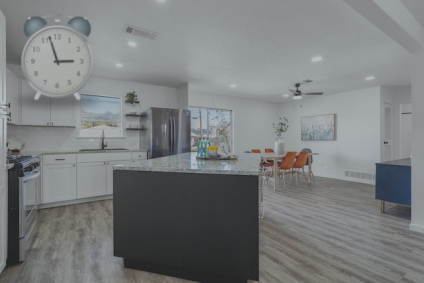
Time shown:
{"hour": 2, "minute": 57}
